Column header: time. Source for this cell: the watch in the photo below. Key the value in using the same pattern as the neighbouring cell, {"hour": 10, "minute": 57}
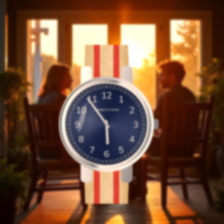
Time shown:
{"hour": 5, "minute": 54}
